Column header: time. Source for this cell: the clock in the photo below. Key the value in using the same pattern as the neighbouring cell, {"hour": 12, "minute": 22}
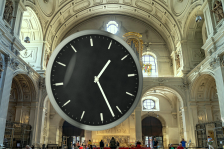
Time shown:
{"hour": 1, "minute": 27}
